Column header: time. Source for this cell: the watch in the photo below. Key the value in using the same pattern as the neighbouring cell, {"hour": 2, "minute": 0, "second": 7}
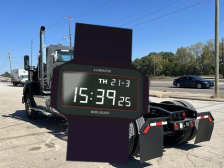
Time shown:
{"hour": 15, "minute": 39, "second": 25}
